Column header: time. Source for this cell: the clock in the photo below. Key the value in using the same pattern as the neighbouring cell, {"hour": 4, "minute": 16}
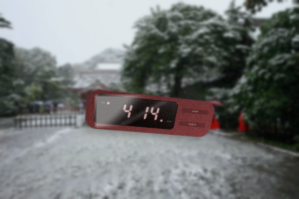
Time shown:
{"hour": 4, "minute": 14}
